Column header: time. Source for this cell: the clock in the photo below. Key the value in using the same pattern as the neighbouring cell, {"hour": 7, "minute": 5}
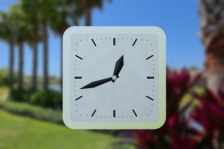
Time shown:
{"hour": 12, "minute": 42}
